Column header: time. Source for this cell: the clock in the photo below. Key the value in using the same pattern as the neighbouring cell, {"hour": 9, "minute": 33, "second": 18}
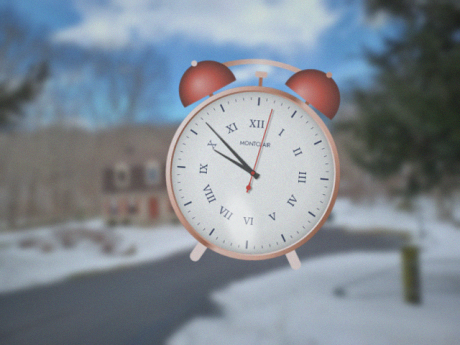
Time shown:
{"hour": 9, "minute": 52, "second": 2}
